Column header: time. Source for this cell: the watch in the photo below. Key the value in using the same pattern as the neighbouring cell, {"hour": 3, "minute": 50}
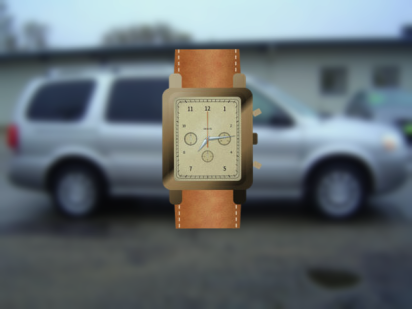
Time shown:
{"hour": 7, "minute": 14}
